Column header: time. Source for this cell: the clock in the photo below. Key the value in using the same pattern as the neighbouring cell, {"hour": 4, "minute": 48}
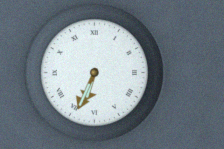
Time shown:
{"hour": 6, "minute": 34}
